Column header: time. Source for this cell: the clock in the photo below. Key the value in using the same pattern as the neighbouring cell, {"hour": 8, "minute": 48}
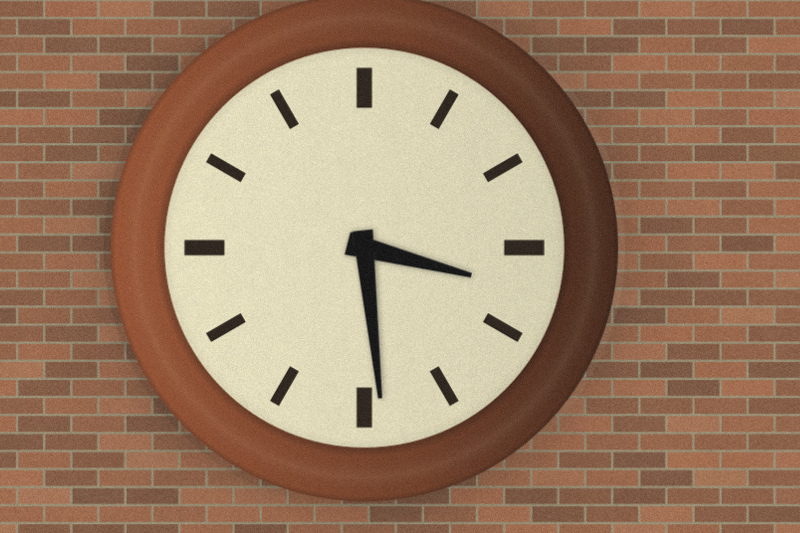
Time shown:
{"hour": 3, "minute": 29}
